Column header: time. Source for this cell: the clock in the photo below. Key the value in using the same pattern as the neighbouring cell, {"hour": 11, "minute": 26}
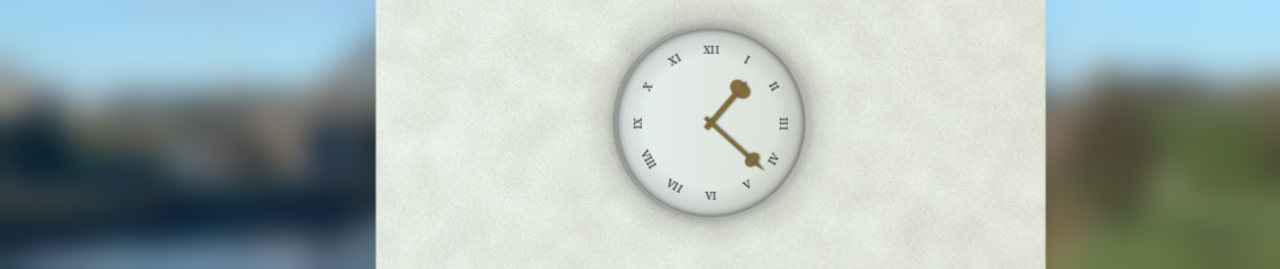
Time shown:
{"hour": 1, "minute": 22}
